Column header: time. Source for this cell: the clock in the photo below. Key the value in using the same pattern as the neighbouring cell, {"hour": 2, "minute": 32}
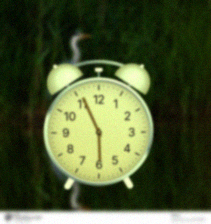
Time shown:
{"hour": 5, "minute": 56}
